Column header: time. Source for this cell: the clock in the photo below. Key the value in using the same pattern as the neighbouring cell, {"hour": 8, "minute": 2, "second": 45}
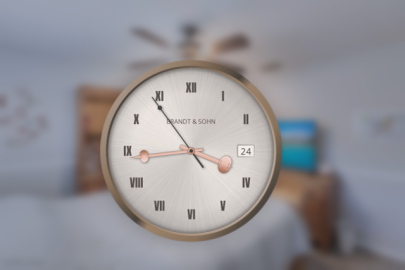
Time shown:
{"hour": 3, "minute": 43, "second": 54}
